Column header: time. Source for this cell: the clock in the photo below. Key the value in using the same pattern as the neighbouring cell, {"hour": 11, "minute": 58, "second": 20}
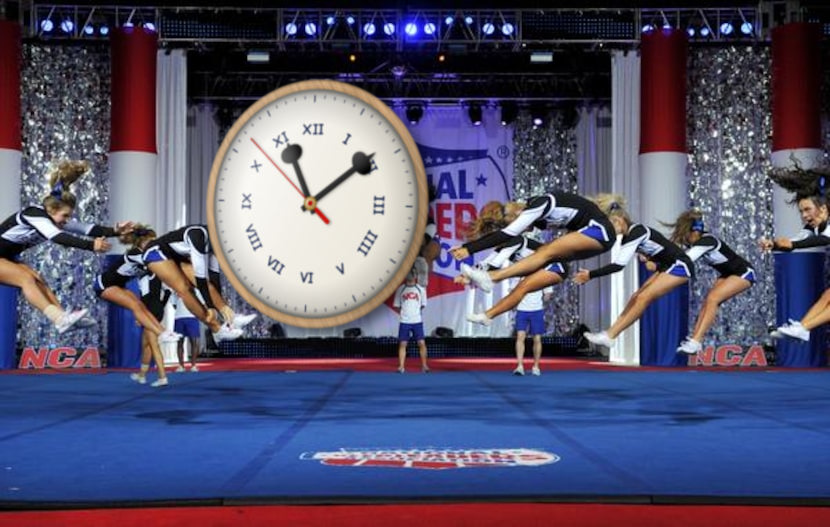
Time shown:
{"hour": 11, "minute": 8, "second": 52}
